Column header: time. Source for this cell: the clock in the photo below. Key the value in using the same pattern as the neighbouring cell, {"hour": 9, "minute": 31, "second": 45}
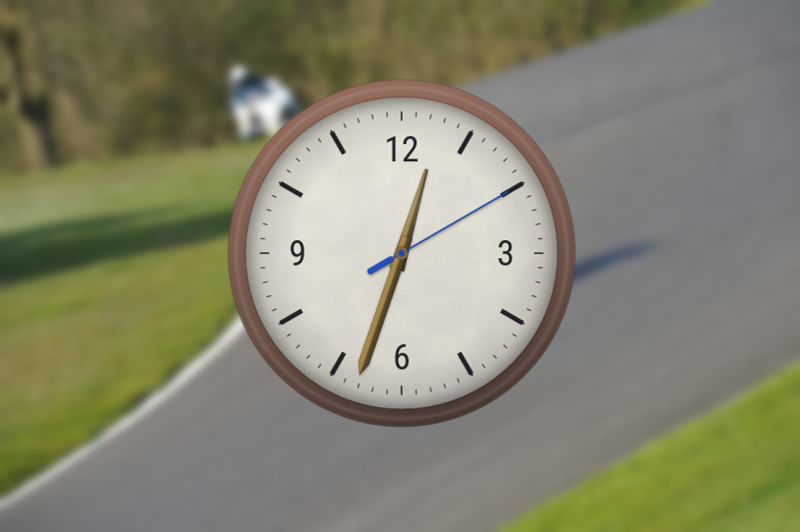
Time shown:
{"hour": 12, "minute": 33, "second": 10}
